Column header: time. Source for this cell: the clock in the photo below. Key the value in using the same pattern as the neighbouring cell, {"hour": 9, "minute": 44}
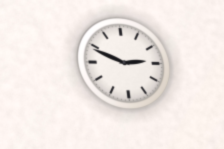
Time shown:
{"hour": 2, "minute": 49}
